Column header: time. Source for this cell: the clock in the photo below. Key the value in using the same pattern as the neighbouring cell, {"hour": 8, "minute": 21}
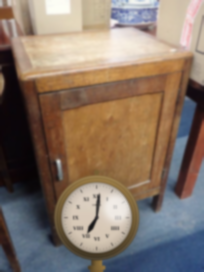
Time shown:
{"hour": 7, "minute": 1}
